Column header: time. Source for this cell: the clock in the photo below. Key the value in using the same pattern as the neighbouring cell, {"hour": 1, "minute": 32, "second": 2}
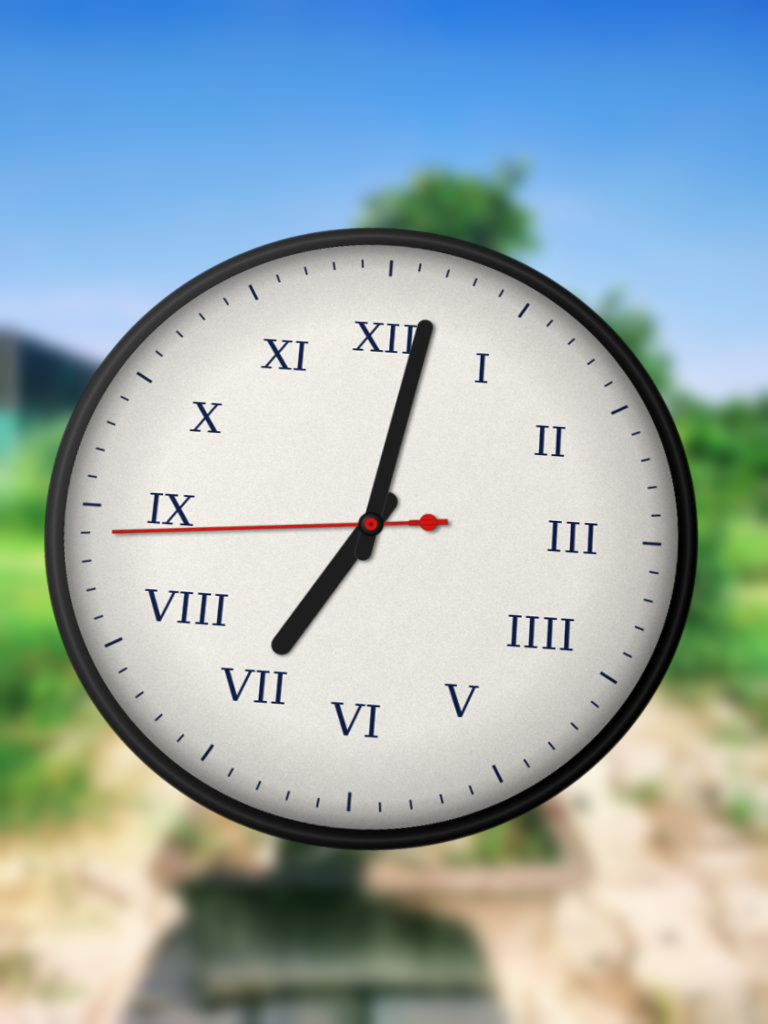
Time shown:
{"hour": 7, "minute": 1, "second": 44}
